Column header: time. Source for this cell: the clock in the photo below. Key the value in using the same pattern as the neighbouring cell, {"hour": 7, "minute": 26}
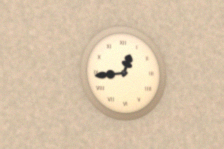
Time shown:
{"hour": 12, "minute": 44}
